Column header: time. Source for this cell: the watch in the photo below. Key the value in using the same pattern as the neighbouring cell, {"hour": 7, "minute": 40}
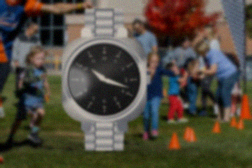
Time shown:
{"hour": 10, "minute": 18}
